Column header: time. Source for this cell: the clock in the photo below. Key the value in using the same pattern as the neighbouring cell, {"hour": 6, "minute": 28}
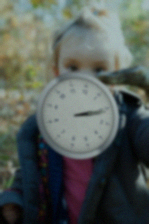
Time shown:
{"hour": 2, "minute": 11}
